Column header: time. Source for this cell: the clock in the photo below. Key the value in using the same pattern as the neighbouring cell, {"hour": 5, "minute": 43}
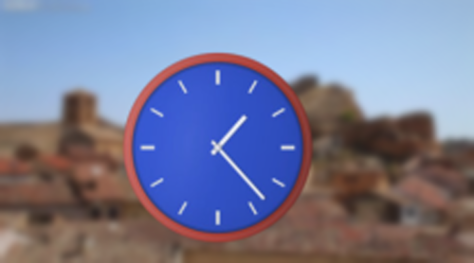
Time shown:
{"hour": 1, "minute": 23}
